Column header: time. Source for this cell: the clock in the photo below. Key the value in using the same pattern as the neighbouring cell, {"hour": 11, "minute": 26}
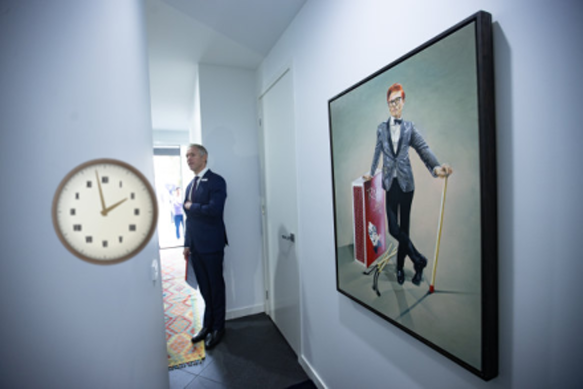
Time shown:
{"hour": 1, "minute": 58}
